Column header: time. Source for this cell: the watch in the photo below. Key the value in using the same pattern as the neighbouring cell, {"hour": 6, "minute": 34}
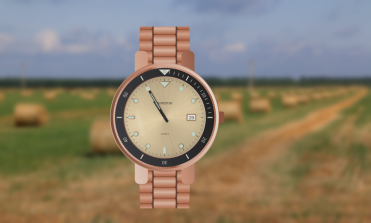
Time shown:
{"hour": 10, "minute": 55}
